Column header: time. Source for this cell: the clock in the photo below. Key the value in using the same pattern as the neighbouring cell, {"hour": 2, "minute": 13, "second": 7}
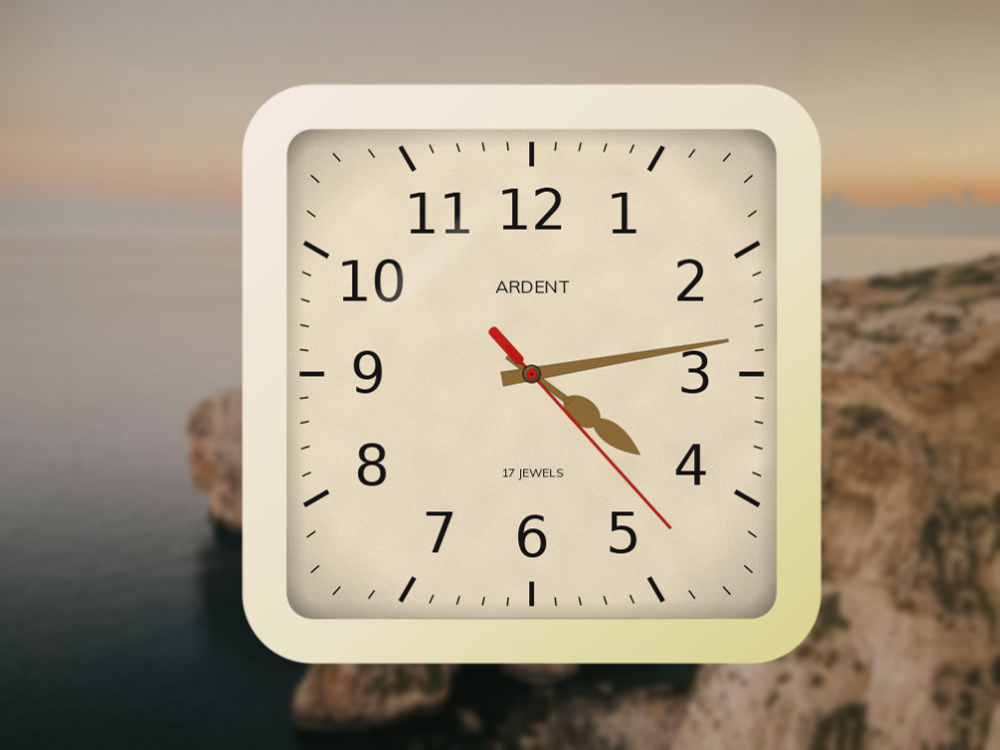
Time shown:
{"hour": 4, "minute": 13, "second": 23}
